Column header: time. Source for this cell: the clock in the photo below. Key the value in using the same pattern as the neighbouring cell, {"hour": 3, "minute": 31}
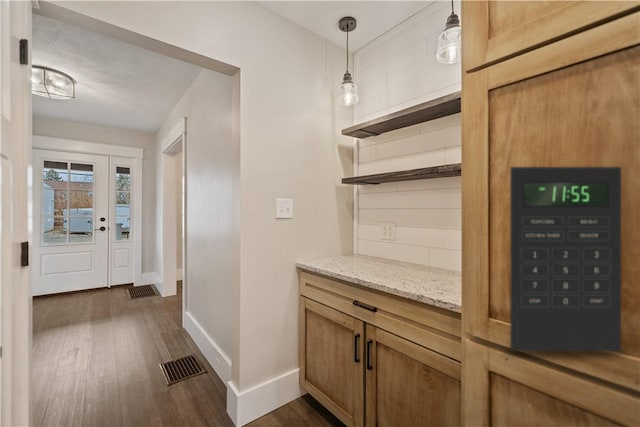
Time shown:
{"hour": 11, "minute": 55}
